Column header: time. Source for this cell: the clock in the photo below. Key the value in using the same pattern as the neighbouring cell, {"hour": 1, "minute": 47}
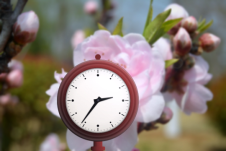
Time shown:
{"hour": 2, "minute": 36}
